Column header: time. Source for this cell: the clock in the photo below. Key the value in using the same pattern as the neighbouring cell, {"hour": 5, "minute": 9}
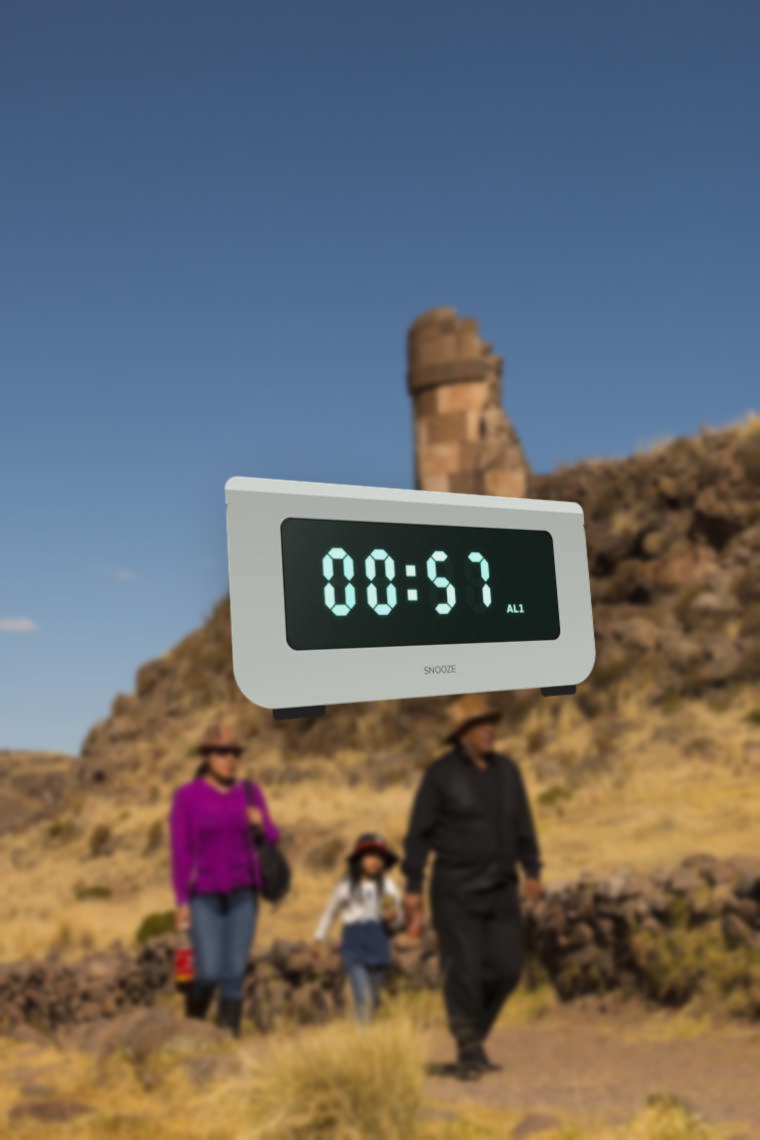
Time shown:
{"hour": 0, "minute": 57}
